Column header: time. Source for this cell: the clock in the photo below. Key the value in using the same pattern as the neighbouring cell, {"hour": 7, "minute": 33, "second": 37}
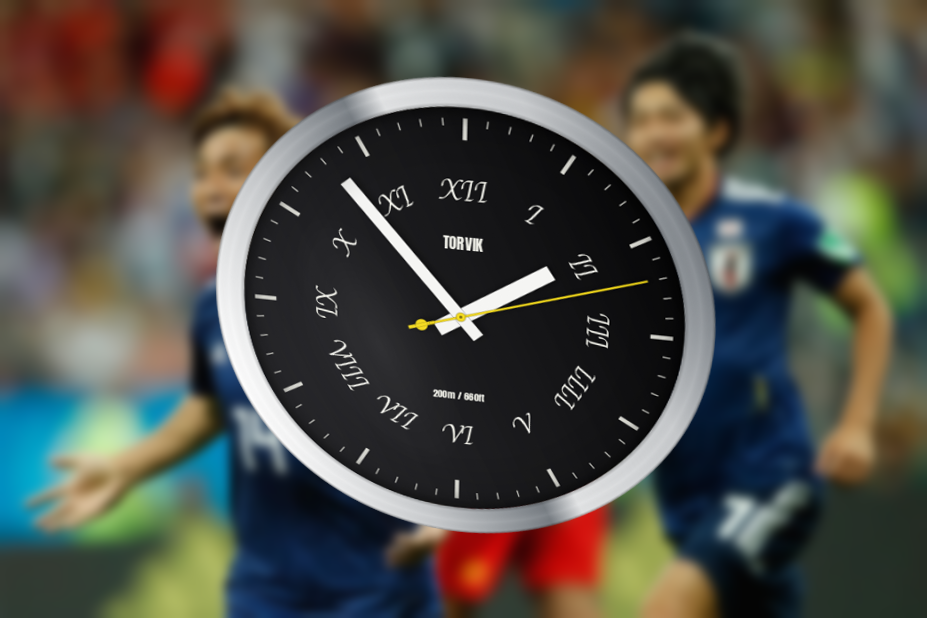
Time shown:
{"hour": 1, "minute": 53, "second": 12}
